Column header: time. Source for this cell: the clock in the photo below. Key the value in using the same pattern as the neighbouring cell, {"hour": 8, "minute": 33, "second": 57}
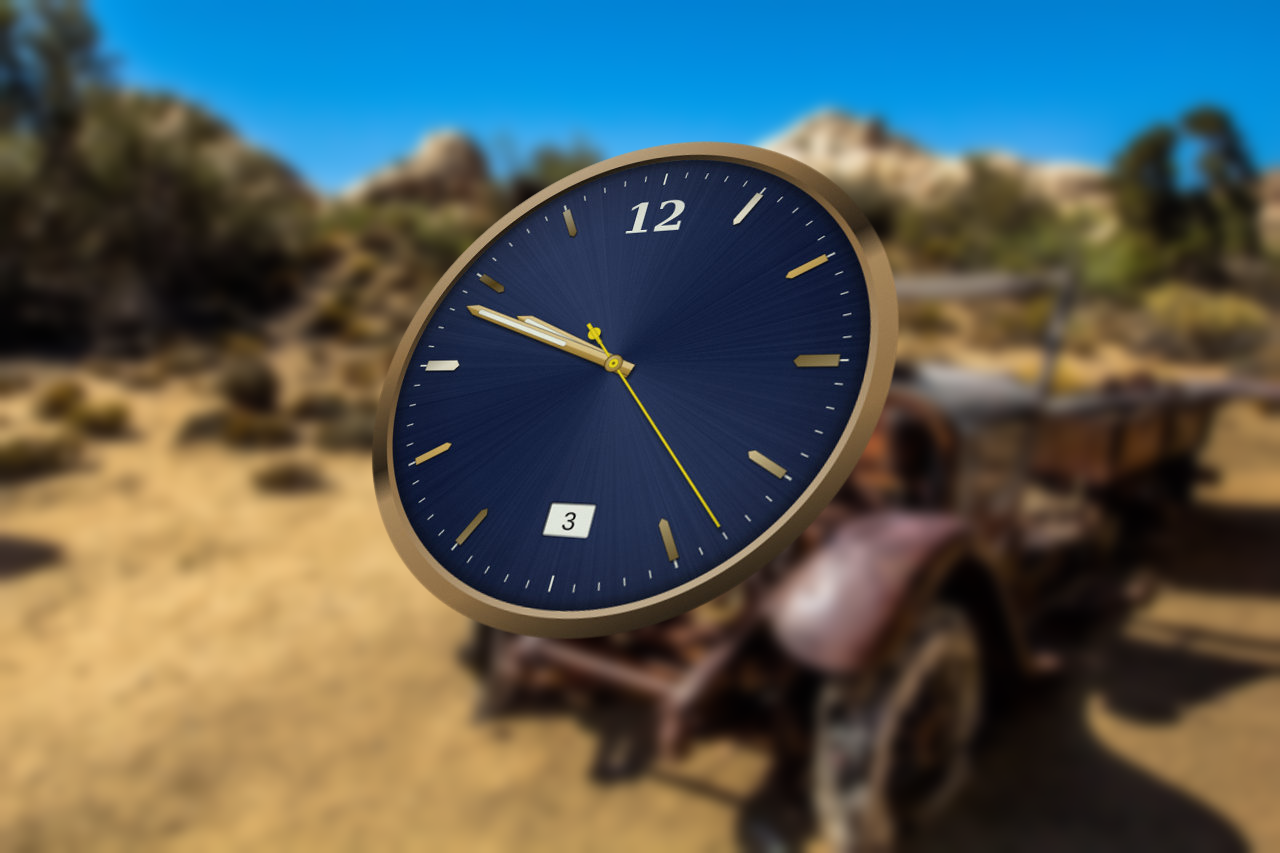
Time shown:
{"hour": 9, "minute": 48, "second": 23}
